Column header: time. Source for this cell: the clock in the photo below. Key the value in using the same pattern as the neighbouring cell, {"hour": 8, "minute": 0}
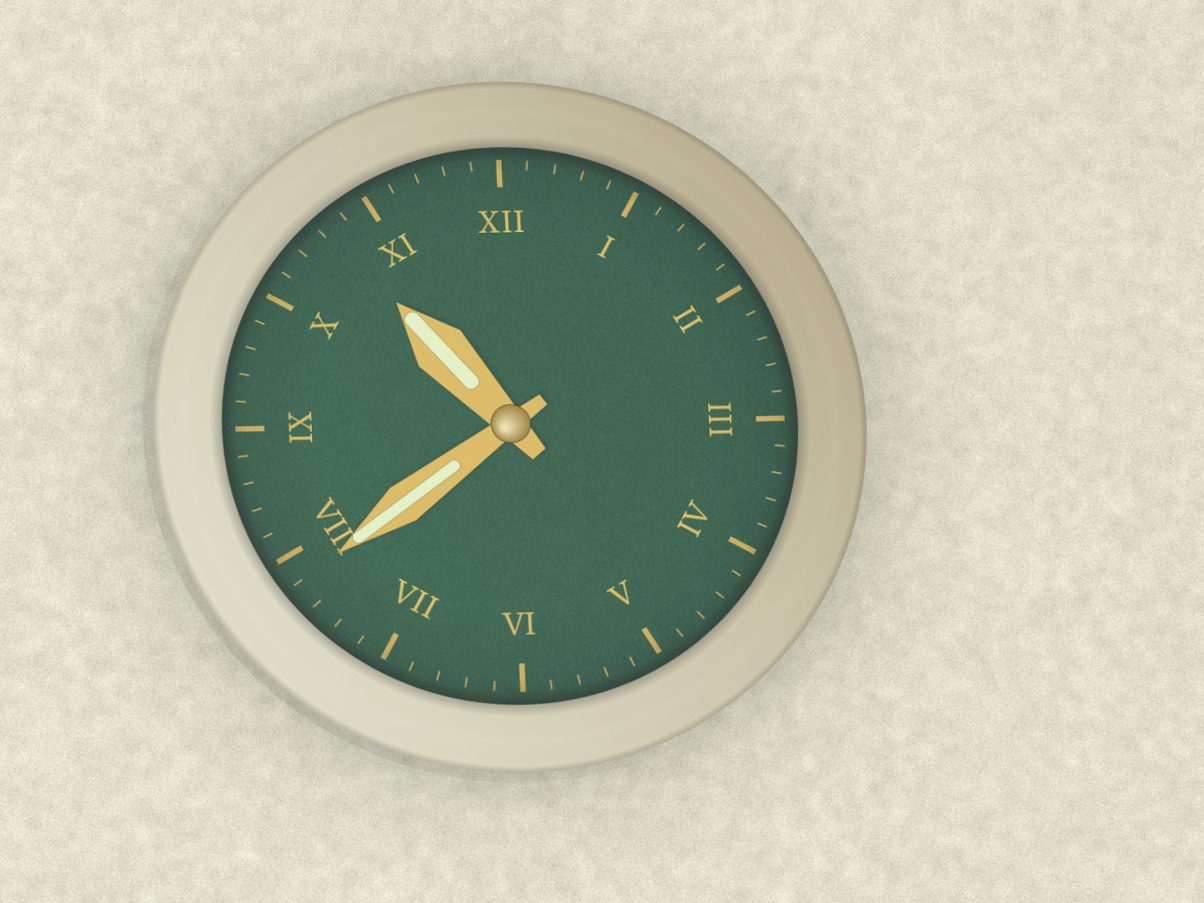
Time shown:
{"hour": 10, "minute": 39}
